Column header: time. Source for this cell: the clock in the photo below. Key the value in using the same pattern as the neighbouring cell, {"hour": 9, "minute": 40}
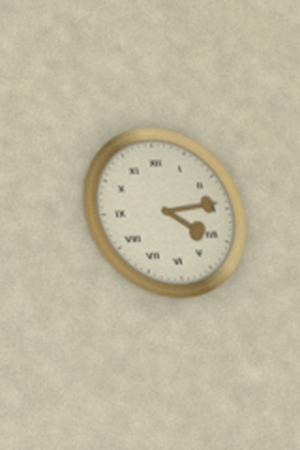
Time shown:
{"hour": 4, "minute": 14}
